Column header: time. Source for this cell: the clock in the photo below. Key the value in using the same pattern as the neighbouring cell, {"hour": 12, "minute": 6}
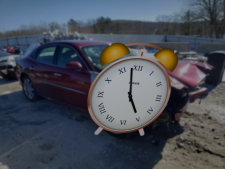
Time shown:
{"hour": 4, "minute": 58}
